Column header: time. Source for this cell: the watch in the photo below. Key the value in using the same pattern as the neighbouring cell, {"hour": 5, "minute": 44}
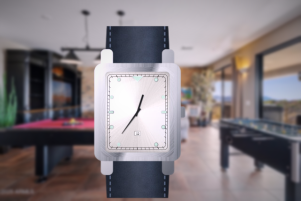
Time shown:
{"hour": 12, "minute": 36}
